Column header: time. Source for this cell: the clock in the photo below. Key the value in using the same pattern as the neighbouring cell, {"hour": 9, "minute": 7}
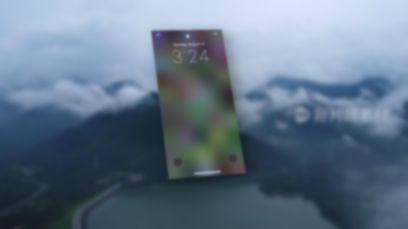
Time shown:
{"hour": 3, "minute": 24}
